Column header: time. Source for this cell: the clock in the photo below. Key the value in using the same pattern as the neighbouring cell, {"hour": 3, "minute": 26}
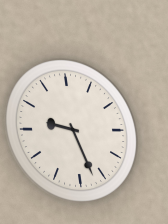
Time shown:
{"hour": 9, "minute": 27}
